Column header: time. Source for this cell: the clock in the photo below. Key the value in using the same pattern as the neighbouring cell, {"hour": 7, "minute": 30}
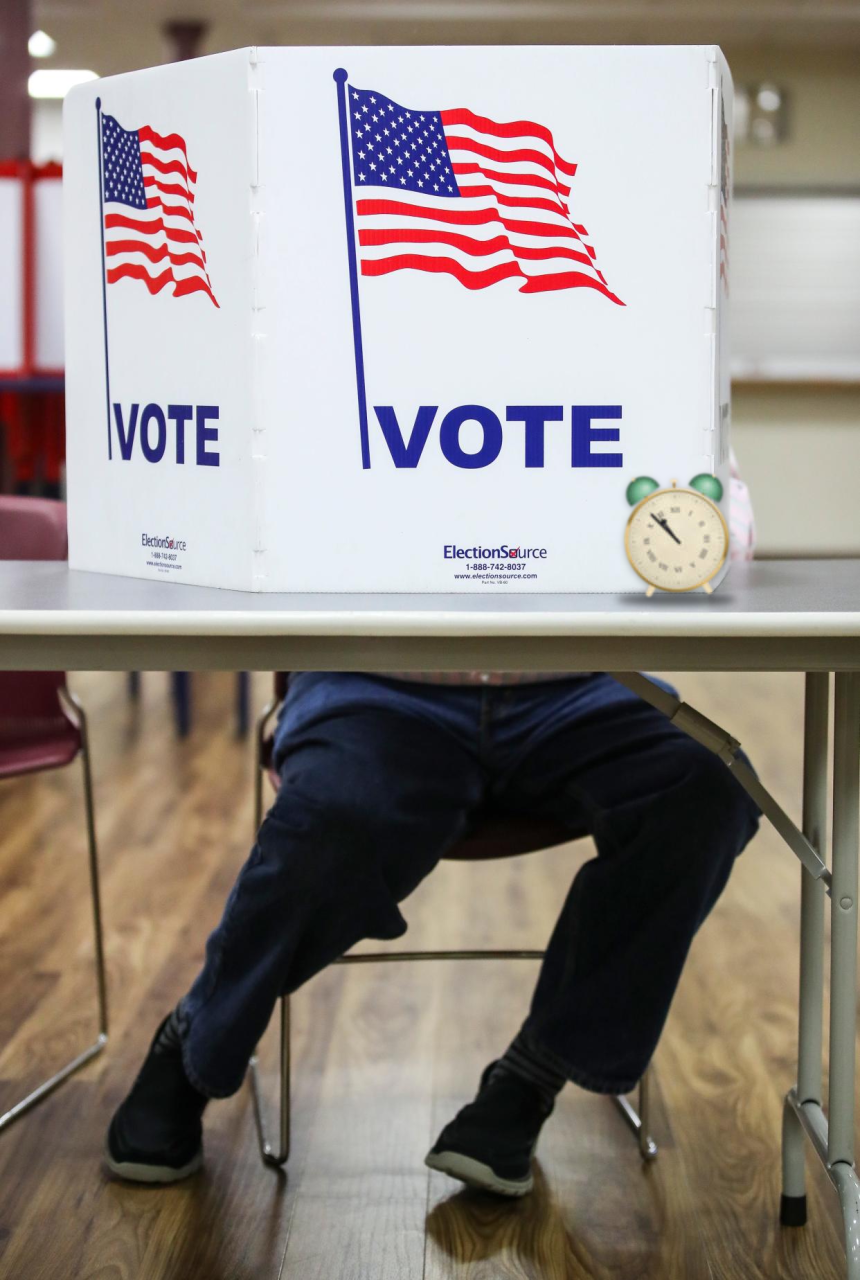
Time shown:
{"hour": 10, "minute": 53}
